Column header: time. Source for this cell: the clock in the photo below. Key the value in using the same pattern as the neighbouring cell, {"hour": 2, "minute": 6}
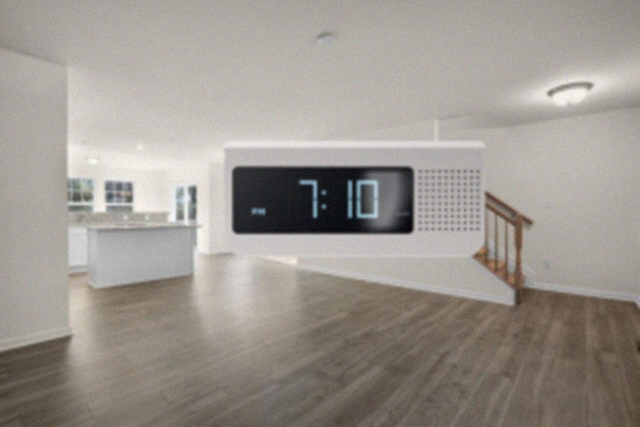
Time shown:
{"hour": 7, "minute": 10}
